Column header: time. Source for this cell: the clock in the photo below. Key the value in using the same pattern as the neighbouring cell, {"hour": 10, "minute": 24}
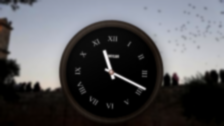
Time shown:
{"hour": 11, "minute": 19}
